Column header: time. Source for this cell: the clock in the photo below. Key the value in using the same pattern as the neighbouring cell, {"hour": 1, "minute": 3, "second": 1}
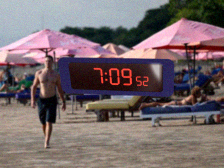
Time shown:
{"hour": 7, "minute": 9, "second": 52}
